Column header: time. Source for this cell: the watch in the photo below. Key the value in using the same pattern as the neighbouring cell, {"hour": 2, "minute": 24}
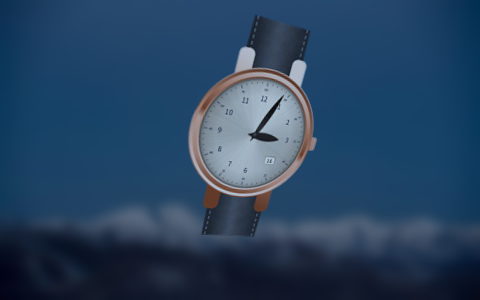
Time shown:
{"hour": 3, "minute": 4}
